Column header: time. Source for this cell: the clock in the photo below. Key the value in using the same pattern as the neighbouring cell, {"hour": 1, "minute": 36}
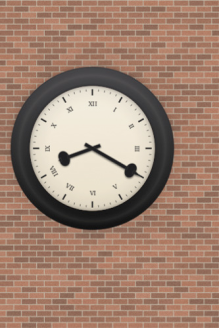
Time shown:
{"hour": 8, "minute": 20}
